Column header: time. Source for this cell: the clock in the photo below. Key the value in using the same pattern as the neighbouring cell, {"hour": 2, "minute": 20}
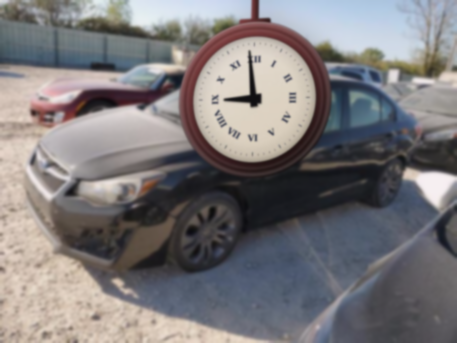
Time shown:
{"hour": 8, "minute": 59}
